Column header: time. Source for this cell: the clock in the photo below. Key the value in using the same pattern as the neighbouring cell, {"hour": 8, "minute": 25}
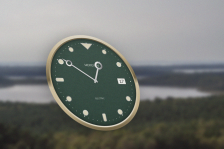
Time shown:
{"hour": 12, "minute": 51}
